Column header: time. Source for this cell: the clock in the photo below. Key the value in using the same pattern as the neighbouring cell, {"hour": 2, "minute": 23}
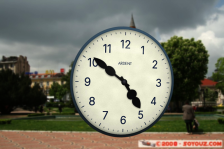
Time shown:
{"hour": 4, "minute": 51}
